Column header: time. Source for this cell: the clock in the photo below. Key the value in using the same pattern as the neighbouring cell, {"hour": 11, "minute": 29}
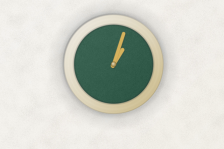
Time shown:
{"hour": 1, "minute": 3}
